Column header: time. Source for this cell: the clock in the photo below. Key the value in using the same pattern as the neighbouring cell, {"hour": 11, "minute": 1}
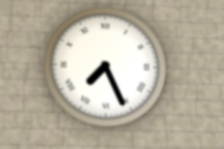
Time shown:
{"hour": 7, "minute": 26}
